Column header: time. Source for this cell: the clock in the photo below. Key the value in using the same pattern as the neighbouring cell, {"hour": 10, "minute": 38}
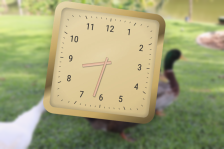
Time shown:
{"hour": 8, "minute": 32}
